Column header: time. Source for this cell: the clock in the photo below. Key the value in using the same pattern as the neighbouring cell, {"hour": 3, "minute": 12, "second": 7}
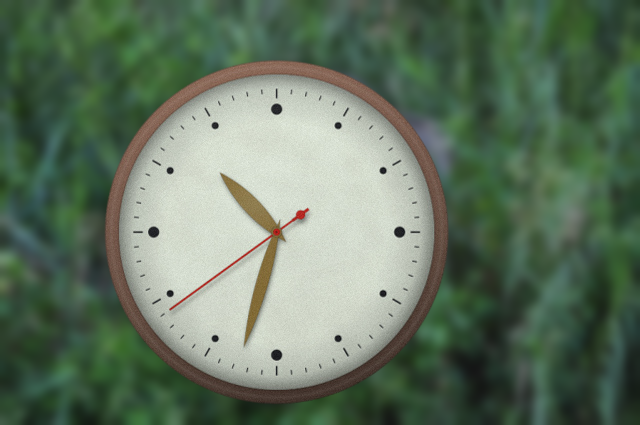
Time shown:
{"hour": 10, "minute": 32, "second": 39}
